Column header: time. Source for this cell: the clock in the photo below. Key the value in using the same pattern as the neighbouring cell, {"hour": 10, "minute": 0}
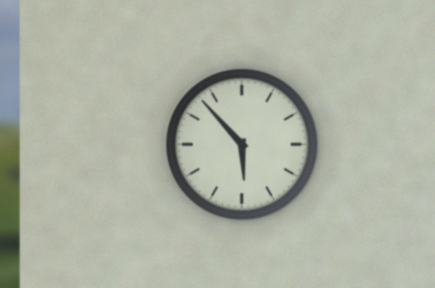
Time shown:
{"hour": 5, "minute": 53}
